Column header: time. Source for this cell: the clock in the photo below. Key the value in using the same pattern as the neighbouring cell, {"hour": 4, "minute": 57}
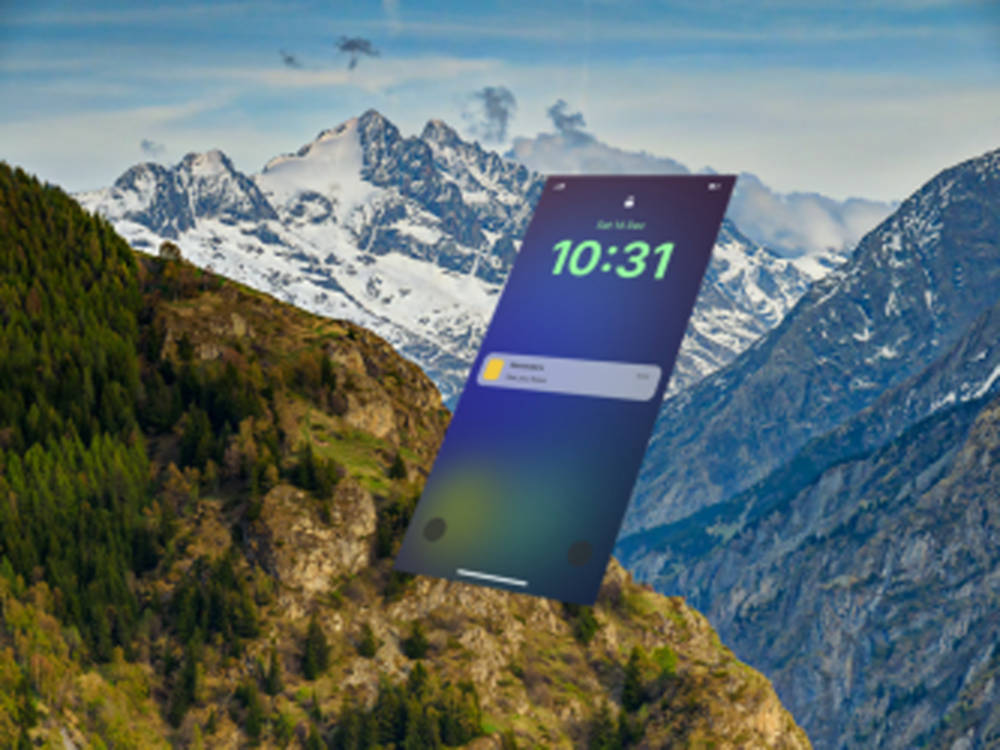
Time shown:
{"hour": 10, "minute": 31}
